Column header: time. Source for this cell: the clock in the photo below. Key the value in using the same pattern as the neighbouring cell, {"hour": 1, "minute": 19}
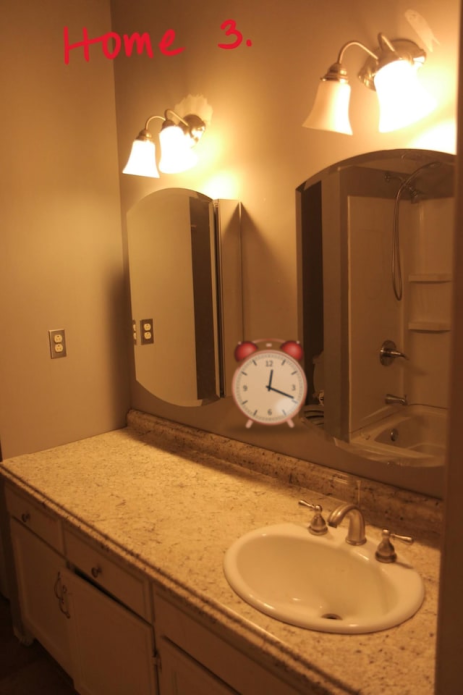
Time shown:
{"hour": 12, "minute": 19}
